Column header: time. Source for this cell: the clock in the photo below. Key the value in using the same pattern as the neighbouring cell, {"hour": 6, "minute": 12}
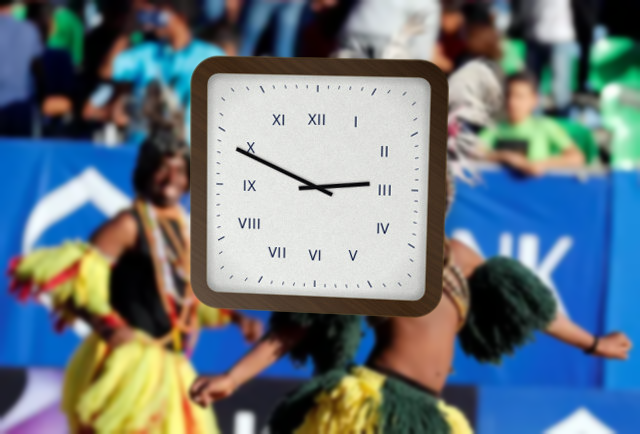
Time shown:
{"hour": 2, "minute": 49}
